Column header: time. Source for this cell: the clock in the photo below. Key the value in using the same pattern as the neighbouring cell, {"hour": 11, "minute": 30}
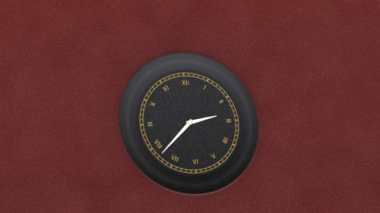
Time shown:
{"hour": 2, "minute": 38}
